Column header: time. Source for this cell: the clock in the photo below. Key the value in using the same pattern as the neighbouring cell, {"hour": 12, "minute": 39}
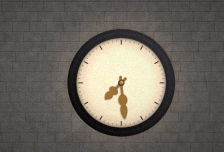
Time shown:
{"hour": 7, "minute": 29}
